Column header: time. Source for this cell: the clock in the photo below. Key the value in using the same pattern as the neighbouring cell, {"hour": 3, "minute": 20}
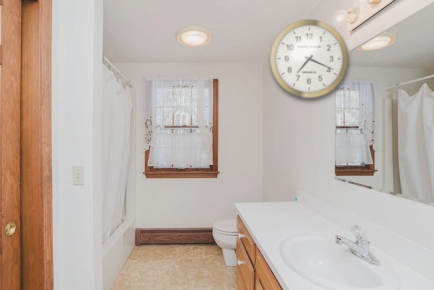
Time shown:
{"hour": 7, "minute": 19}
